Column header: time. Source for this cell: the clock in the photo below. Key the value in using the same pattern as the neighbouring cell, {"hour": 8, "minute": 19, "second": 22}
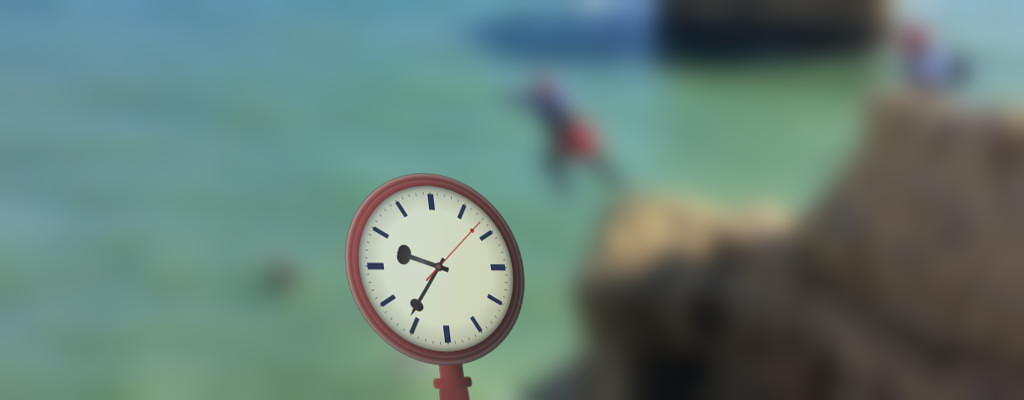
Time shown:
{"hour": 9, "minute": 36, "second": 8}
